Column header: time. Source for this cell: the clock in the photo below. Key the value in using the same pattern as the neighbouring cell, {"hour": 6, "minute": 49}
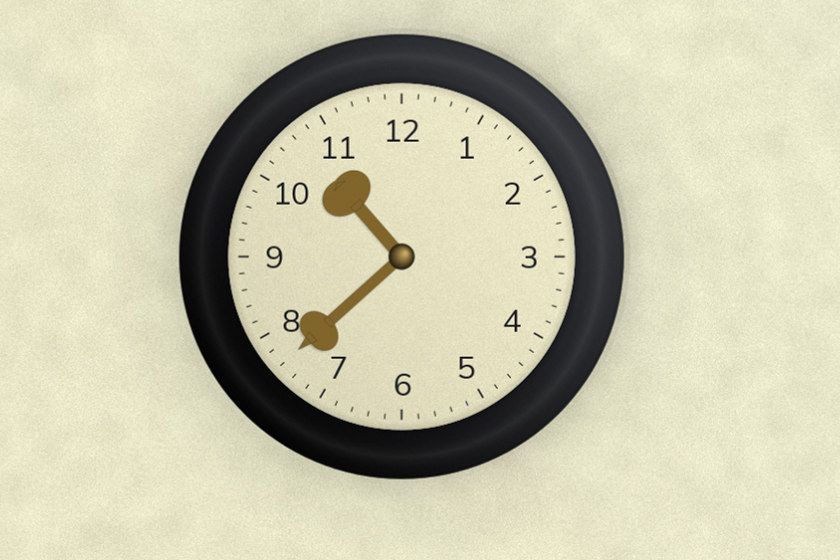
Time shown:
{"hour": 10, "minute": 38}
